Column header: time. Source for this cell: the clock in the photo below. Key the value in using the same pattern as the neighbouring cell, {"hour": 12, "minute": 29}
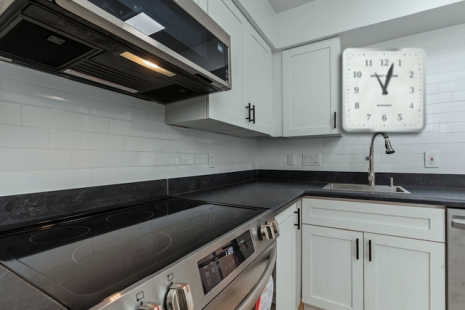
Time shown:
{"hour": 11, "minute": 3}
